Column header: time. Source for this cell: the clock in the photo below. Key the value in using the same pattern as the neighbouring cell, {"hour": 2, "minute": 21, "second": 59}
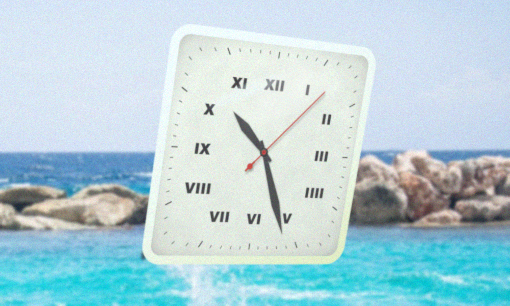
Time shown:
{"hour": 10, "minute": 26, "second": 7}
